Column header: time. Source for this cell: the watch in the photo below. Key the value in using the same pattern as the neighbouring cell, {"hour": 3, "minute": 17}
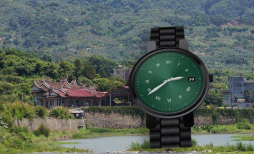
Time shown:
{"hour": 2, "minute": 39}
